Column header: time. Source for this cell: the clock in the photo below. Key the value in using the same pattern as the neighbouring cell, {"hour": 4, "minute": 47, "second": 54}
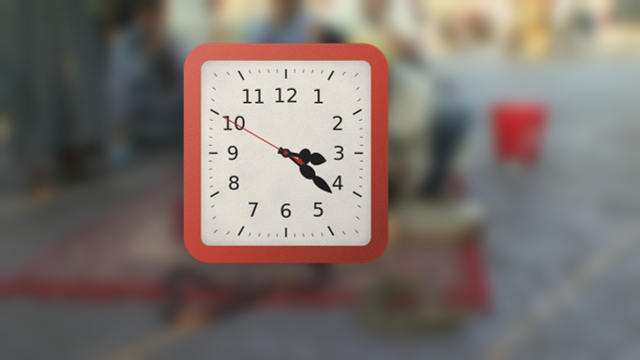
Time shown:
{"hour": 3, "minute": 21, "second": 50}
